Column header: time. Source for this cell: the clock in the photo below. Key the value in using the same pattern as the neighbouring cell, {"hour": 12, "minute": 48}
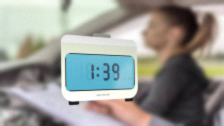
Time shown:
{"hour": 1, "minute": 39}
